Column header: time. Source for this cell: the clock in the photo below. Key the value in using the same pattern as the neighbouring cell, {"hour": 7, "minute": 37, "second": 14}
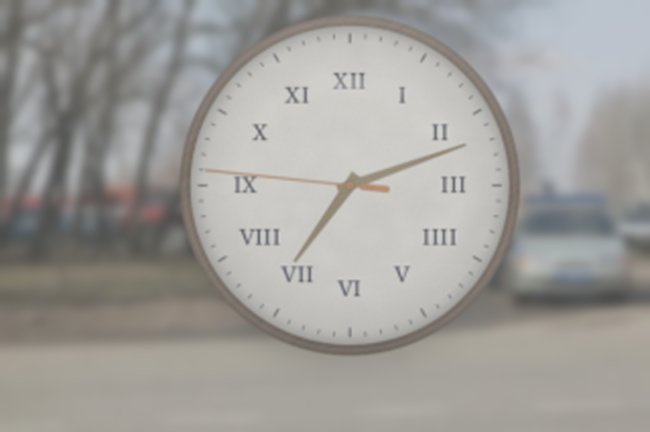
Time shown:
{"hour": 7, "minute": 11, "second": 46}
